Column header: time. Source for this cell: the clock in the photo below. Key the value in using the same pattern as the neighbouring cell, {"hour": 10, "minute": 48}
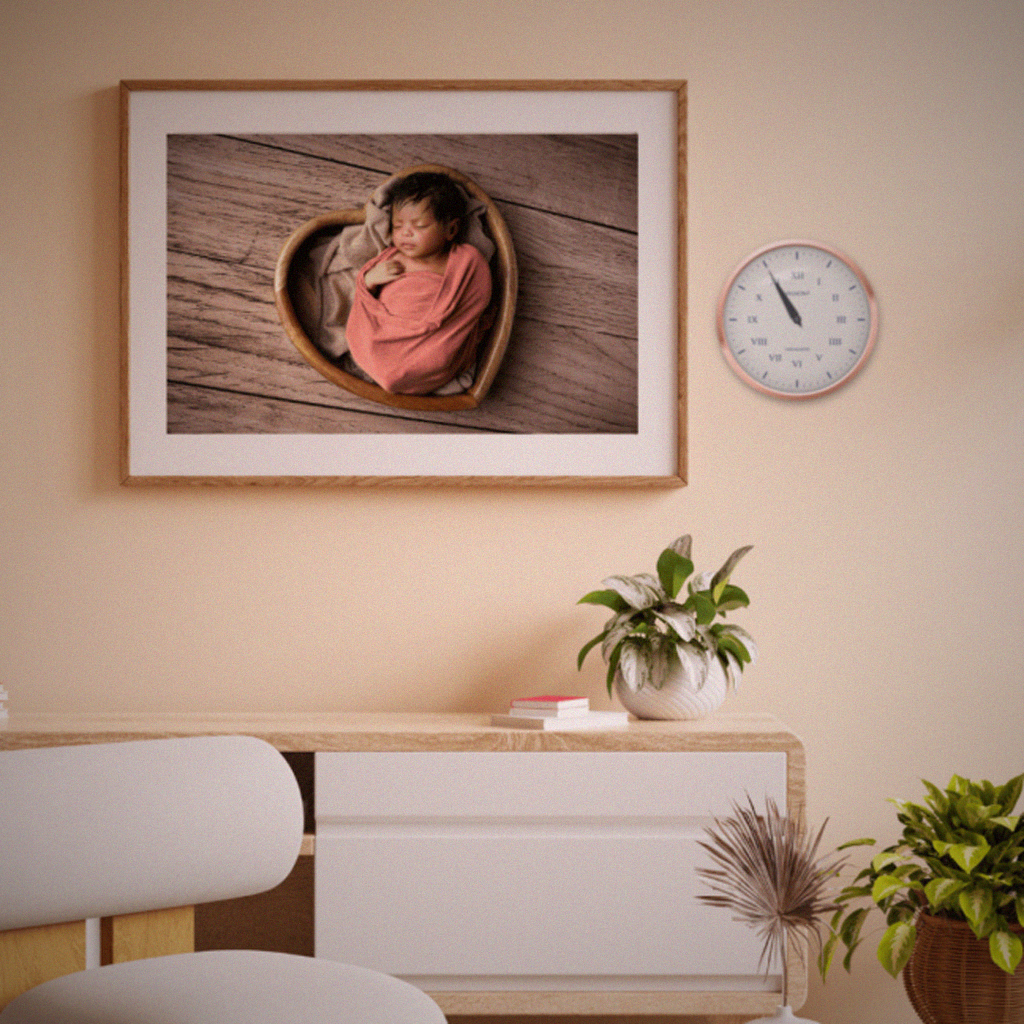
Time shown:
{"hour": 10, "minute": 55}
